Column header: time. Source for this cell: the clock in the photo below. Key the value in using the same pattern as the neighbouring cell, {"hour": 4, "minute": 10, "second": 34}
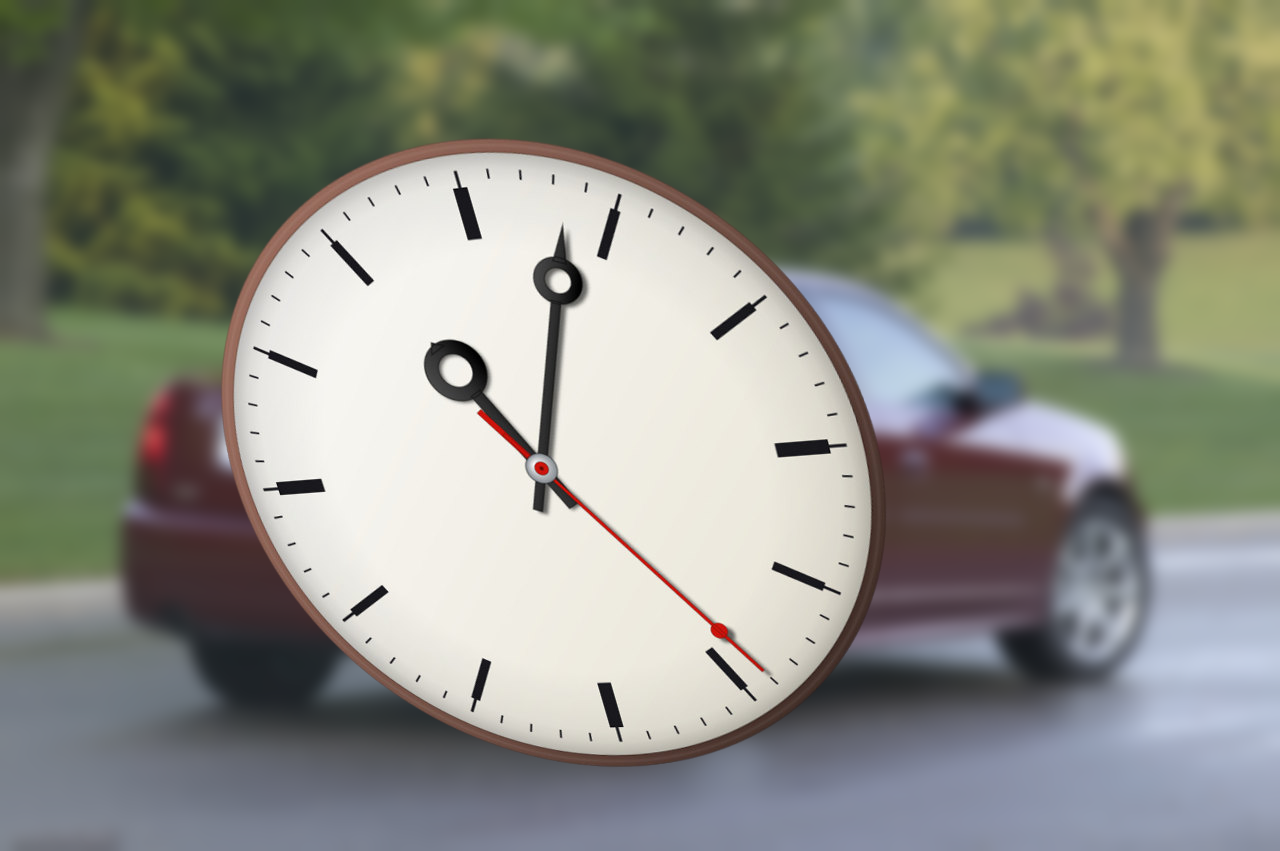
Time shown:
{"hour": 11, "minute": 3, "second": 24}
